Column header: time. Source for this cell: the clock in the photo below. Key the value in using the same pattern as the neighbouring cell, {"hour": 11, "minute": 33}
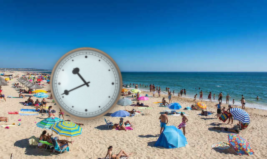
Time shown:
{"hour": 10, "minute": 41}
